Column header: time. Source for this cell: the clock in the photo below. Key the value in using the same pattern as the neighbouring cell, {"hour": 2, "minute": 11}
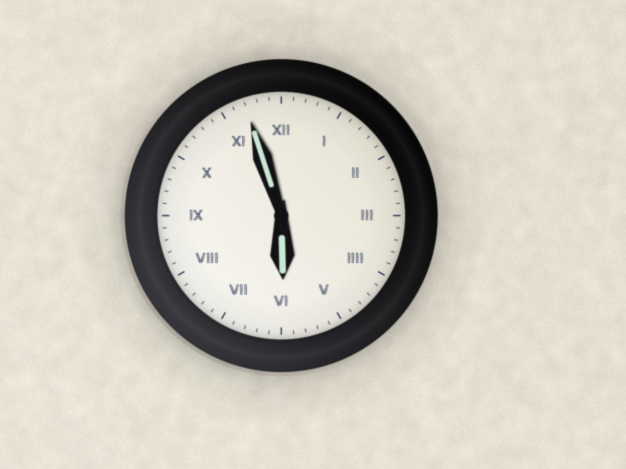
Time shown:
{"hour": 5, "minute": 57}
